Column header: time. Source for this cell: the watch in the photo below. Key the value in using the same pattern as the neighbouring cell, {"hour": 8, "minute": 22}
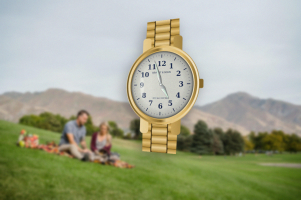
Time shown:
{"hour": 4, "minute": 57}
